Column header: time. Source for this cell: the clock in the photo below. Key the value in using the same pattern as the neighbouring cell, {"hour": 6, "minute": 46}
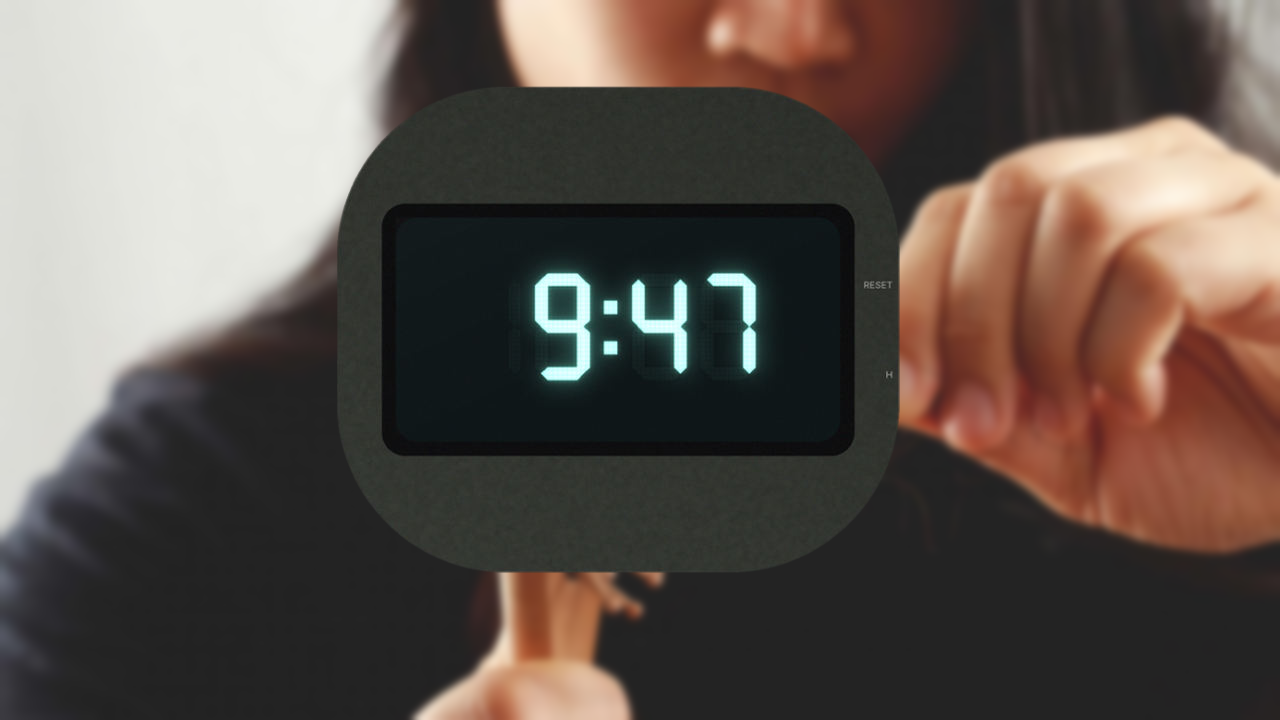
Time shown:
{"hour": 9, "minute": 47}
